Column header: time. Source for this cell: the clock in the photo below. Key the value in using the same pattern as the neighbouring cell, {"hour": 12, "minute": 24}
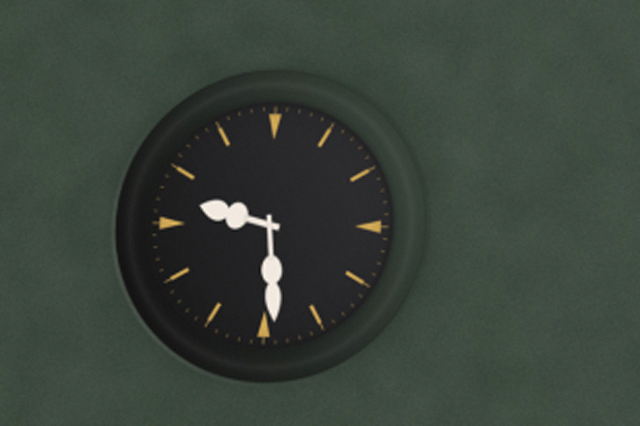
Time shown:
{"hour": 9, "minute": 29}
